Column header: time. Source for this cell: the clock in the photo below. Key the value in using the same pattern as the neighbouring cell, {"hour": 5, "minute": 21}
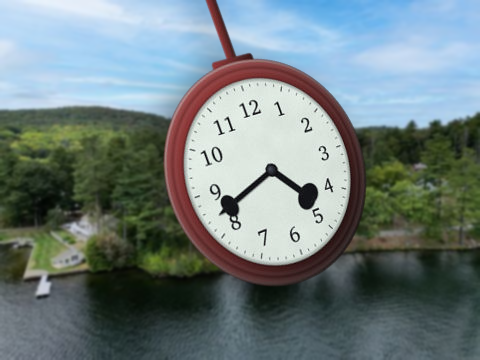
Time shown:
{"hour": 4, "minute": 42}
